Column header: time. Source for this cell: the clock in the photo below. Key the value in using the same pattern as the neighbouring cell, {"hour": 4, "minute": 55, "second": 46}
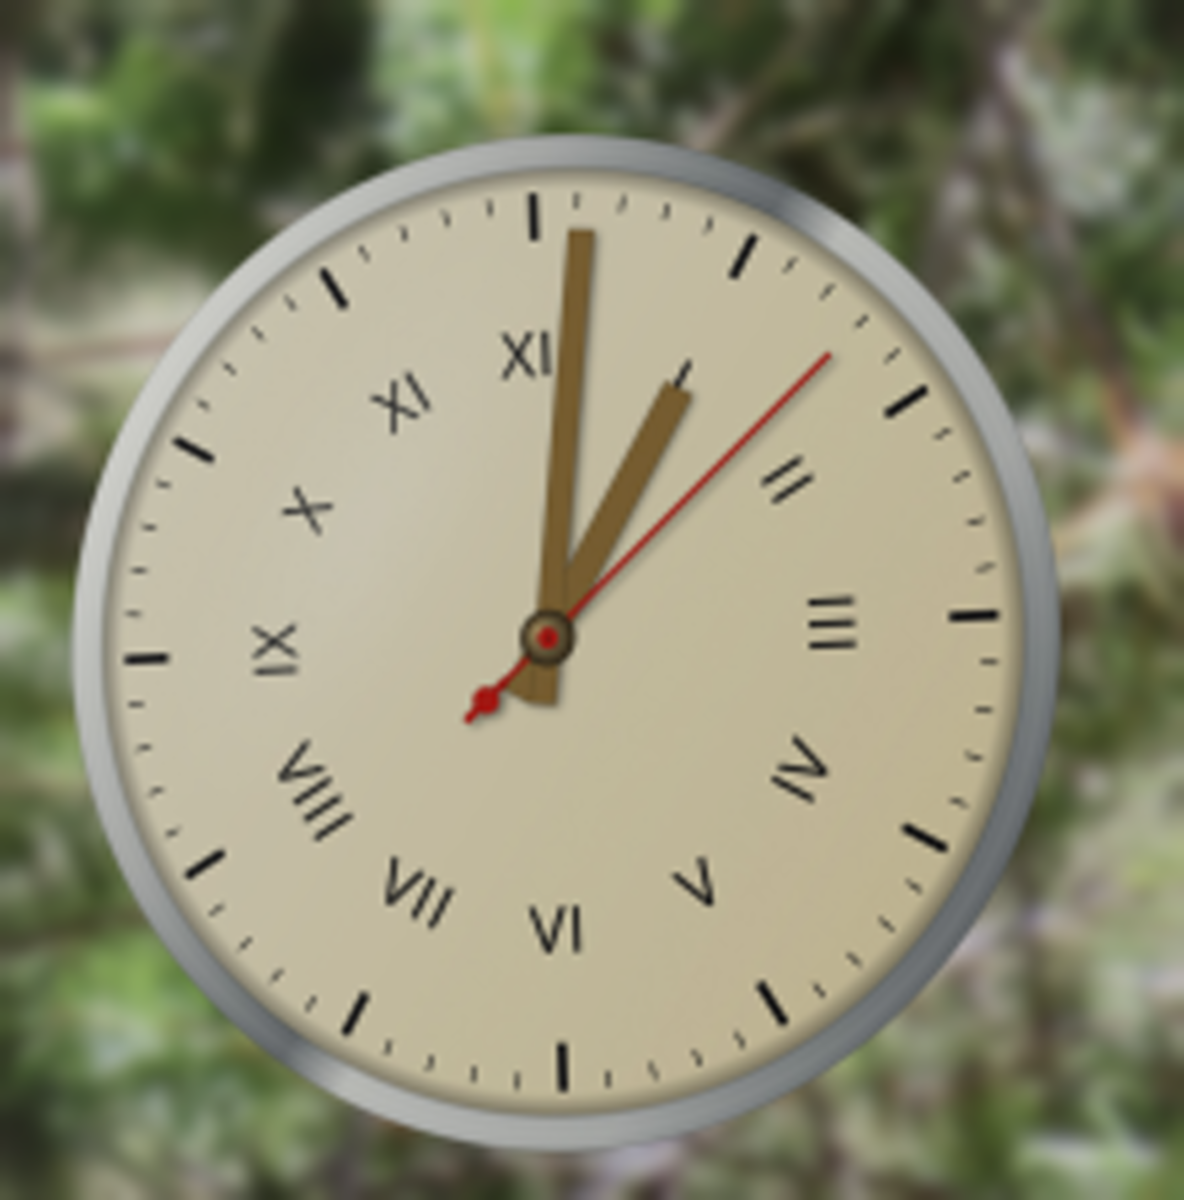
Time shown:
{"hour": 1, "minute": 1, "second": 8}
